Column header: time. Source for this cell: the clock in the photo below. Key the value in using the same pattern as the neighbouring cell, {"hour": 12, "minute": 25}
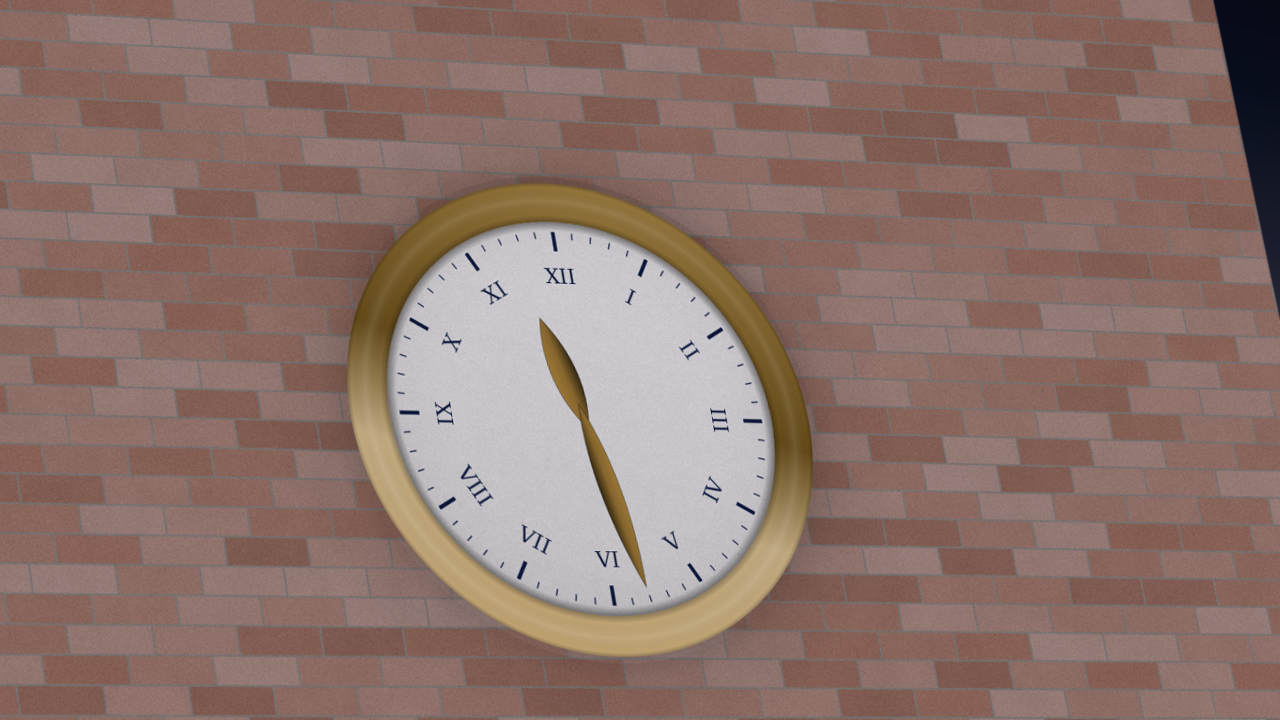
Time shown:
{"hour": 11, "minute": 28}
